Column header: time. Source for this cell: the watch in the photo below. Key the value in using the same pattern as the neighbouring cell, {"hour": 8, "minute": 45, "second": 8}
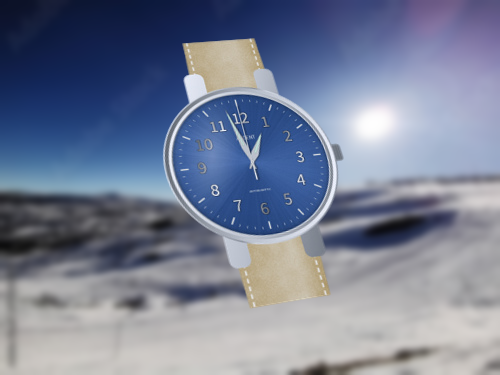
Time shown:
{"hour": 12, "minute": 58, "second": 0}
